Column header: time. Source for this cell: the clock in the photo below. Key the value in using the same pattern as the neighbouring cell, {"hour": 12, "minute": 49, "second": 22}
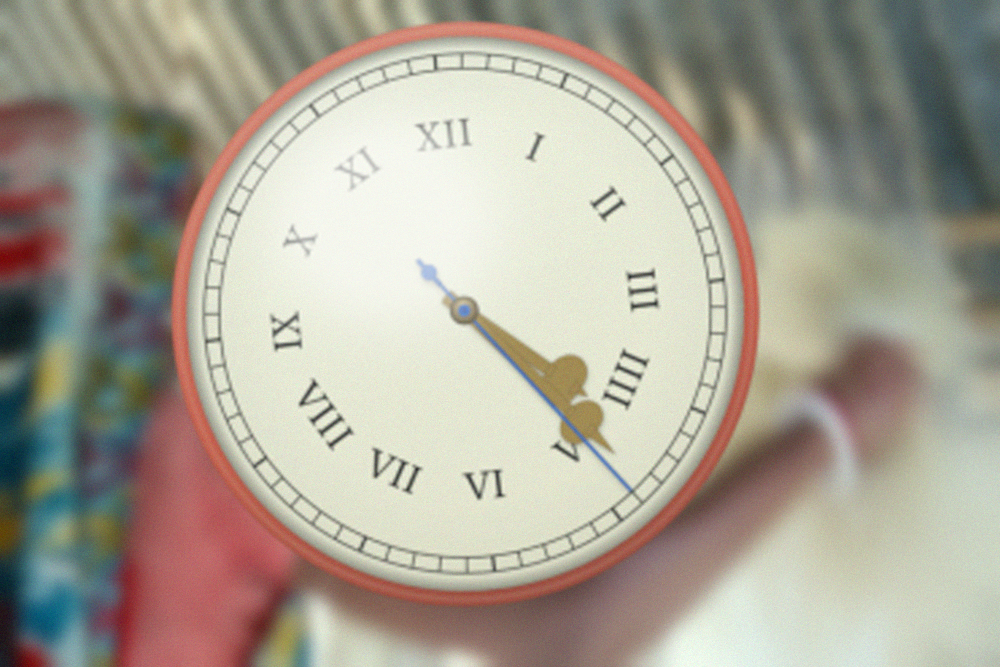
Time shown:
{"hour": 4, "minute": 23, "second": 24}
